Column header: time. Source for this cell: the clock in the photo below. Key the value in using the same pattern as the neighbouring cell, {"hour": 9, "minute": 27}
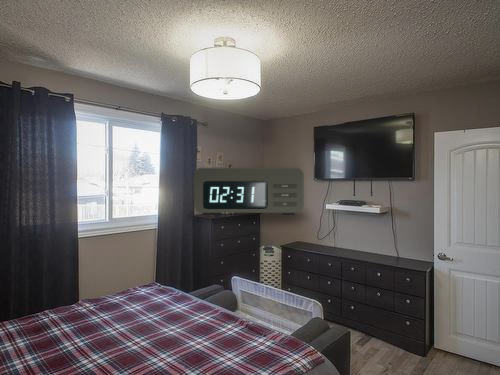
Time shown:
{"hour": 2, "minute": 31}
